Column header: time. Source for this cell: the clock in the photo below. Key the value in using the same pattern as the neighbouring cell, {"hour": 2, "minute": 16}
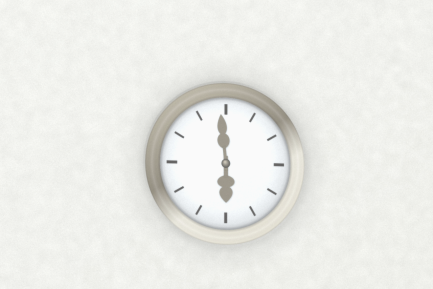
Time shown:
{"hour": 5, "minute": 59}
